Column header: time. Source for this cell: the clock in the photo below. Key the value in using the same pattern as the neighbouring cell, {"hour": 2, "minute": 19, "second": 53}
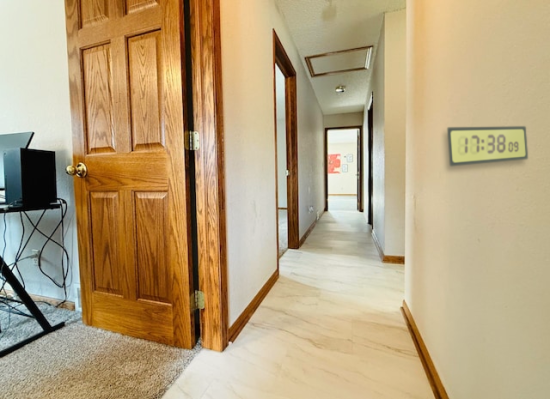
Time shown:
{"hour": 17, "minute": 38, "second": 9}
